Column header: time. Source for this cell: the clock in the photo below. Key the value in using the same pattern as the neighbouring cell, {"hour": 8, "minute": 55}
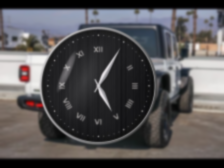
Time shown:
{"hour": 5, "minute": 5}
